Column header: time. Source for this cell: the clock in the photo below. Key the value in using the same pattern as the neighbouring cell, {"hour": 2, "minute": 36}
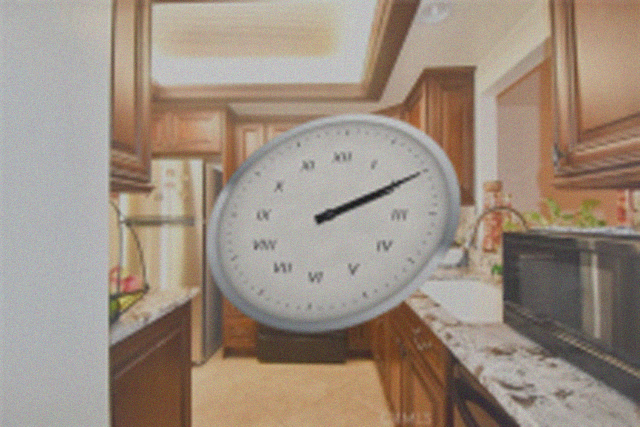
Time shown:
{"hour": 2, "minute": 10}
